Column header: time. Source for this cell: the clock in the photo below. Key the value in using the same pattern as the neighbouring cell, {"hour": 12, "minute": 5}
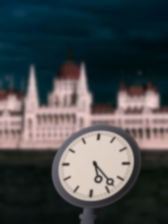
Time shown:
{"hour": 5, "minute": 23}
